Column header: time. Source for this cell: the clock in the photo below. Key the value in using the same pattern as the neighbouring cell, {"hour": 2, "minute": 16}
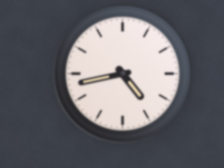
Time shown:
{"hour": 4, "minute": 43}
